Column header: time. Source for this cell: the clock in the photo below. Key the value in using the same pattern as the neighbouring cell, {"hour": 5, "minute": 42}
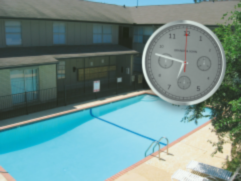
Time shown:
{"hour": 6, "minute": 47}
